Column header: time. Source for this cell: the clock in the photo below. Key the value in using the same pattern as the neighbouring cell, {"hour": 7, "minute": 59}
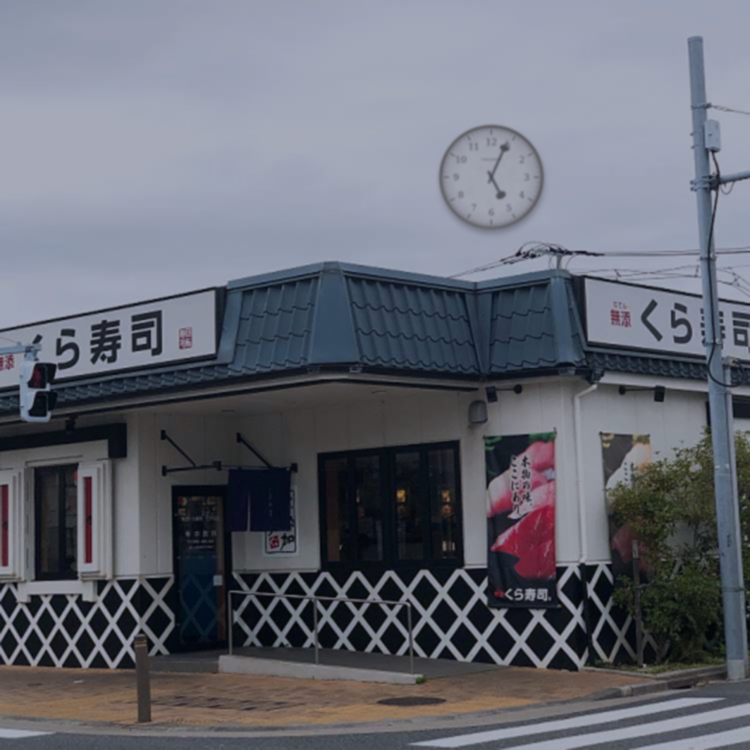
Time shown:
{"hour": 5, "minute": 4}
